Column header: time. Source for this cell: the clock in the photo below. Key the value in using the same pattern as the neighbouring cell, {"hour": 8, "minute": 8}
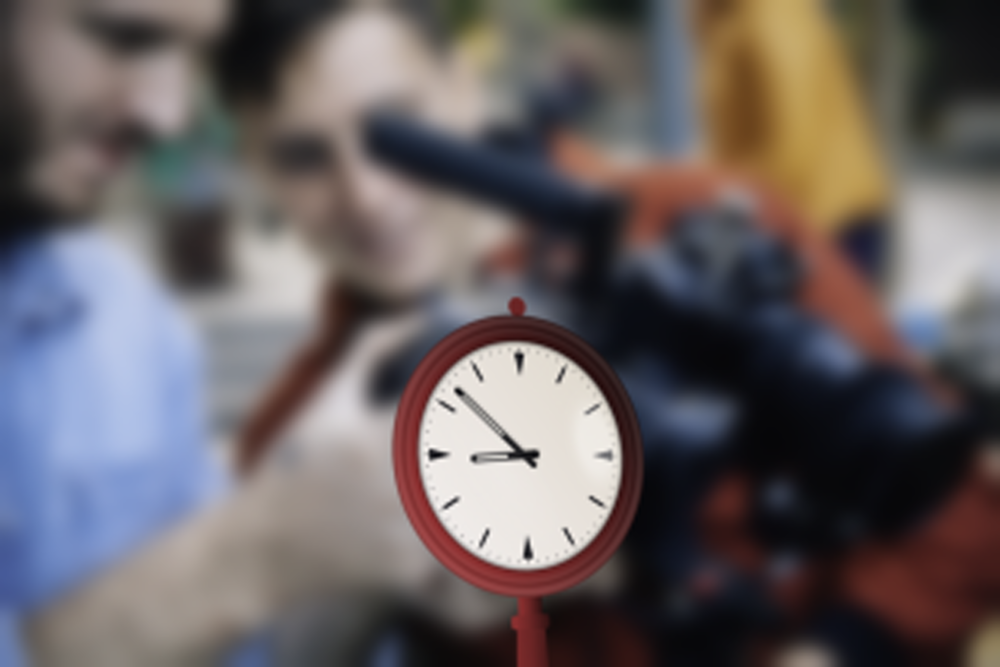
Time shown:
{"hour": 8, "minute": 52}
